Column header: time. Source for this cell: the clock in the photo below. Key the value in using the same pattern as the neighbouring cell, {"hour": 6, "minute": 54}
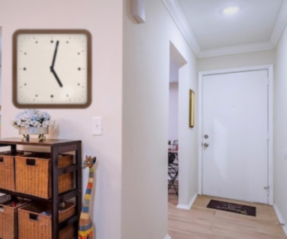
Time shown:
{"hour": 5, "minute": 2}
